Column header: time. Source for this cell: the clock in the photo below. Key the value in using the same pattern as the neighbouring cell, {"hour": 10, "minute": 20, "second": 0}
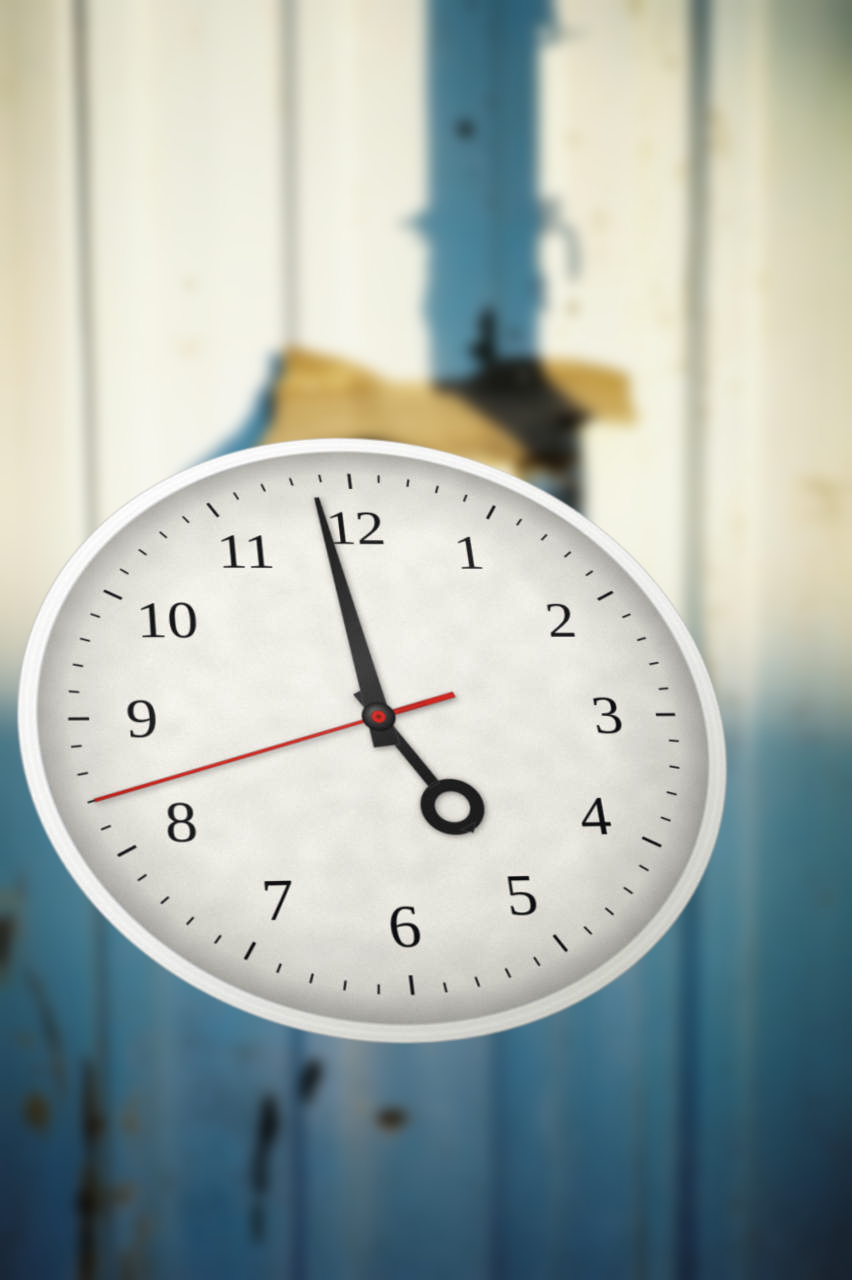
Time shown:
{"hour": 4, "minute": 58, "second": 42}
